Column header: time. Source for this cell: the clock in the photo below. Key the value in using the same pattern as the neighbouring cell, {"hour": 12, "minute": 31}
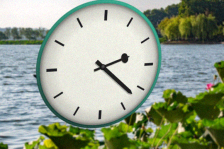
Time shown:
{"hour": 2, "minute": 22}
